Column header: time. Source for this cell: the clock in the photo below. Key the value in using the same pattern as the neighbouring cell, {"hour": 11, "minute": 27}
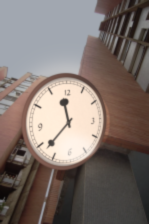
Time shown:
{"hour": 11, "minute": 38}
